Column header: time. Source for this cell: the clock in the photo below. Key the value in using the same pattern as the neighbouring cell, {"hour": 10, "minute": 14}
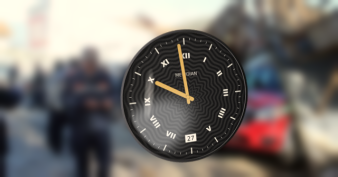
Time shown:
{"hour": 9, "minute": 59}
